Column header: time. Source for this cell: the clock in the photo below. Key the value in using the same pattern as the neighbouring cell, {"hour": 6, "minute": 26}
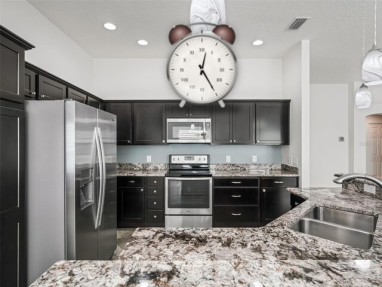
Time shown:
{"hour": 12, "minute": 25}
